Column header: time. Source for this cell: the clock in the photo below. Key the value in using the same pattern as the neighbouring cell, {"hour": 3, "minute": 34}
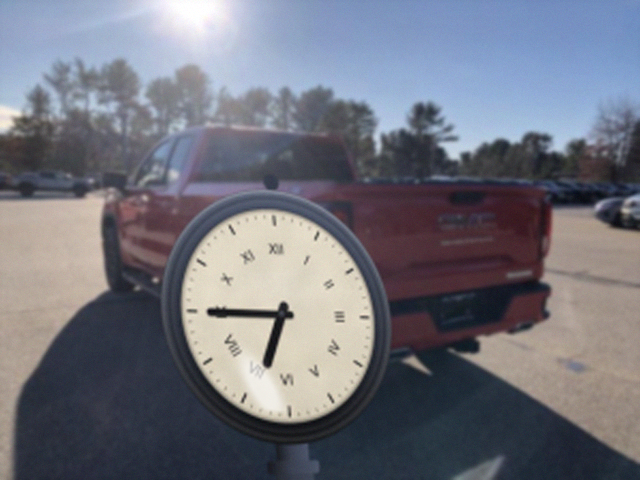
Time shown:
{"hour": 6, "minute": 45}
